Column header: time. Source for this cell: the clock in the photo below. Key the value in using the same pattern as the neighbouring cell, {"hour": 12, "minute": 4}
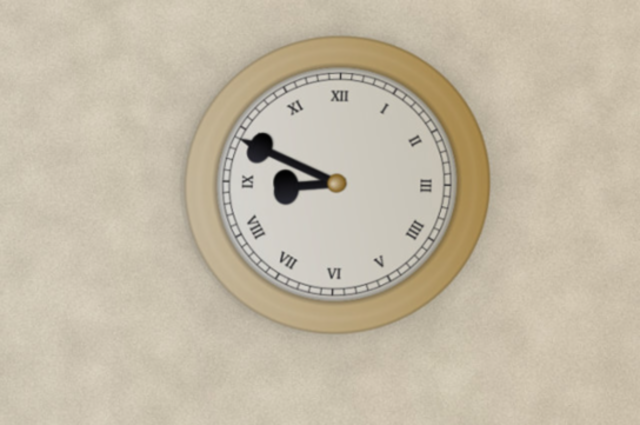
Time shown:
{"hour": 8, "minute": 49}
